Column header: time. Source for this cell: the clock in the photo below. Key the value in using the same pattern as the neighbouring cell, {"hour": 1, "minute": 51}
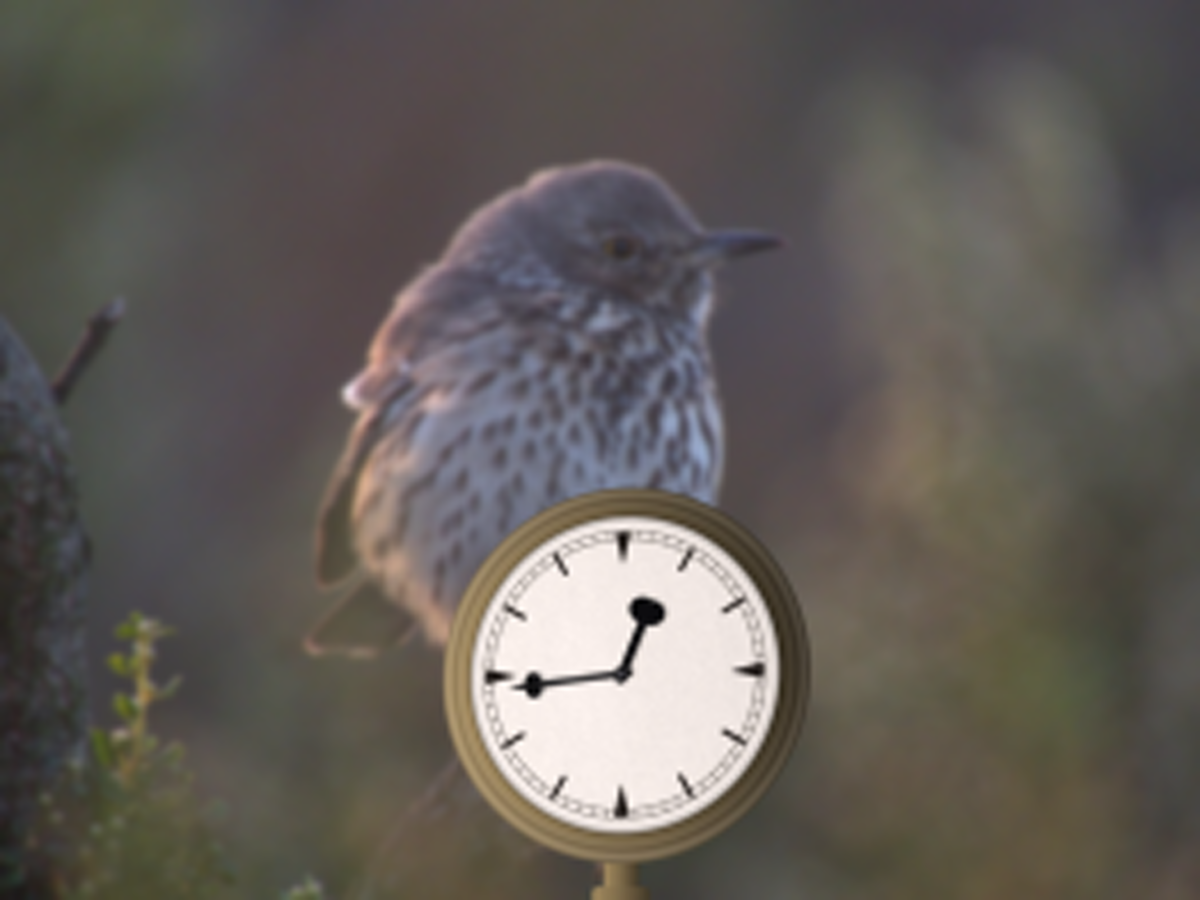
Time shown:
{"hour": 12, "minute": 44}
